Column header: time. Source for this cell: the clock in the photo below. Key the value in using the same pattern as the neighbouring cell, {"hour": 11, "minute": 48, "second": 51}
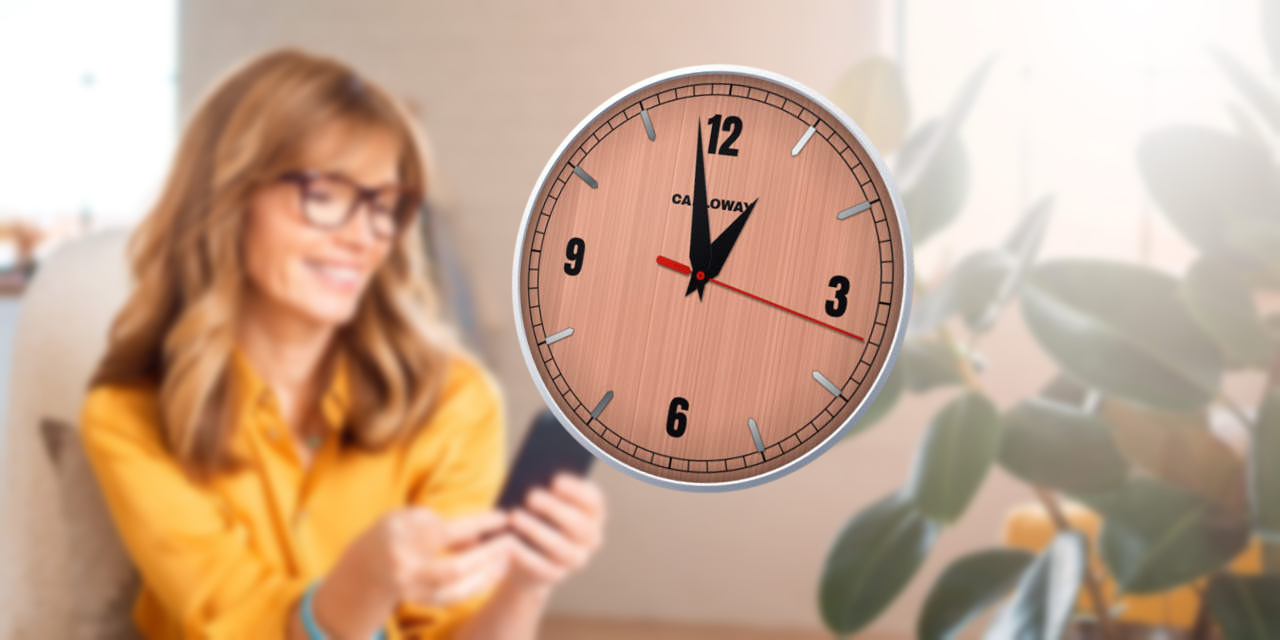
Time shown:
{"hour": 12, "minute": 58, "second": 17}
